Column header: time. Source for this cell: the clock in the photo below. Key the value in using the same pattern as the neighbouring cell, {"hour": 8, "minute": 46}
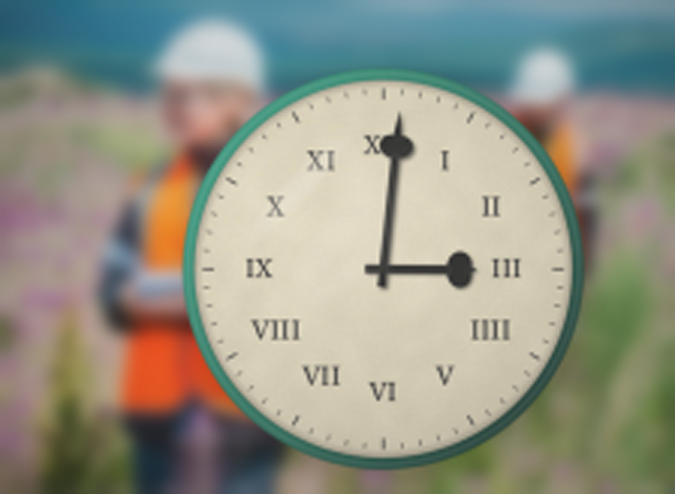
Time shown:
{"hour": 3, "minute": 1}
